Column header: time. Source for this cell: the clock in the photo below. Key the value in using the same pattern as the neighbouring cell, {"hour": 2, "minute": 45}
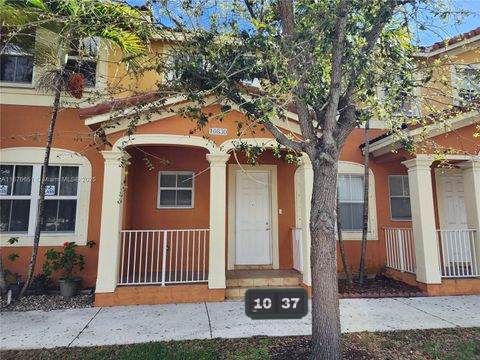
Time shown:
{"hour": 10, "minute": 37}
